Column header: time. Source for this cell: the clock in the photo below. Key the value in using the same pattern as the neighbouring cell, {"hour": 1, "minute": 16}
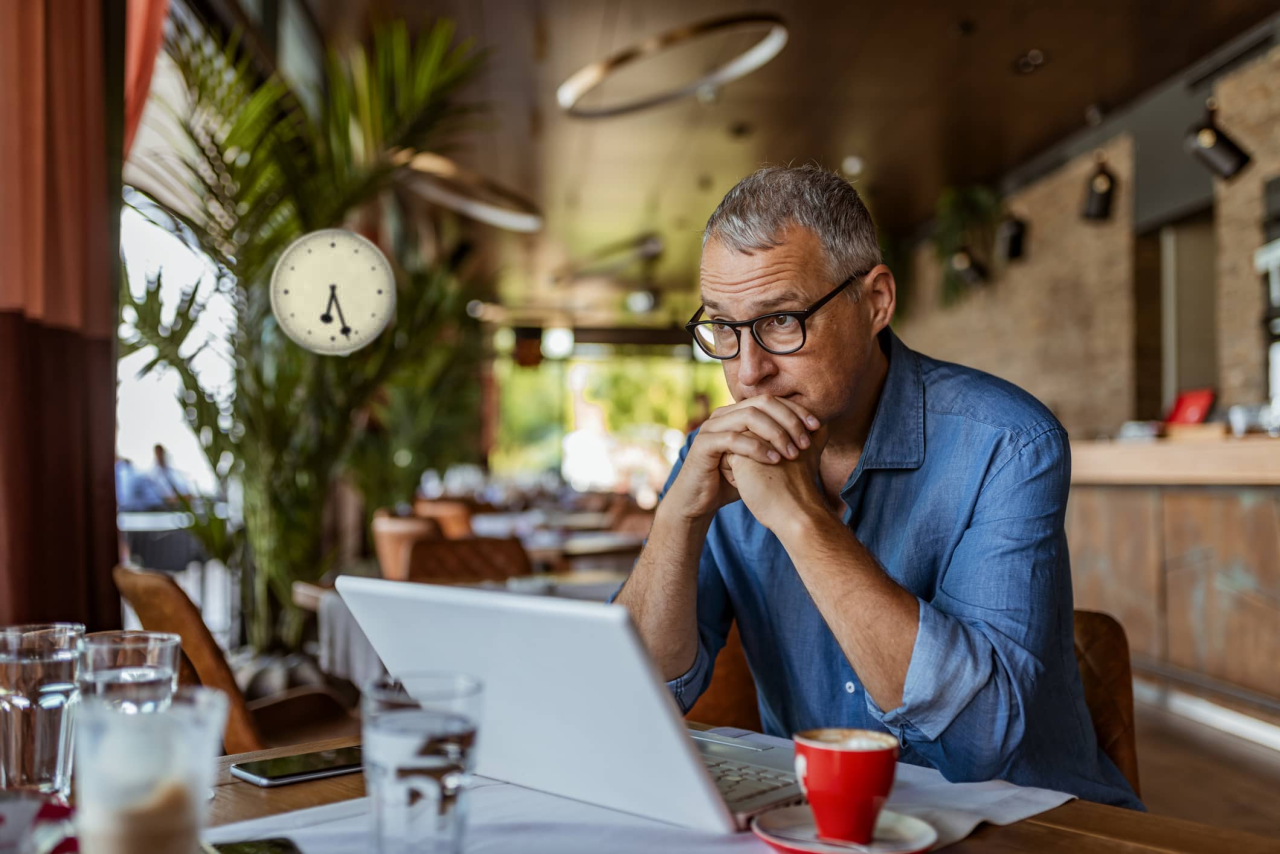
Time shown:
{"hour": 6, "minute": 27}
